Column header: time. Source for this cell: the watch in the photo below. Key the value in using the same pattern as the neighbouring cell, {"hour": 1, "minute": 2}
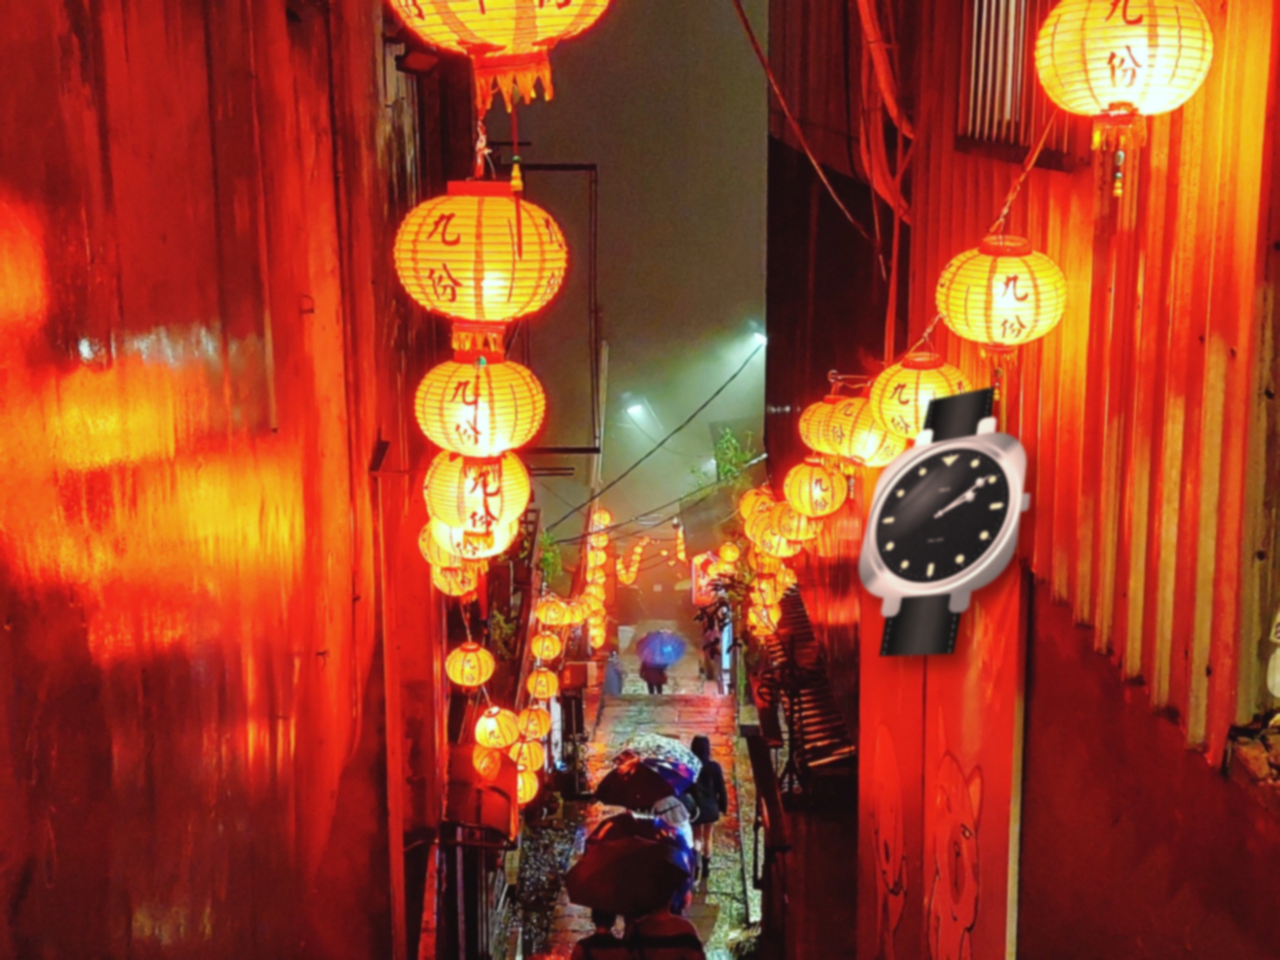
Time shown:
{"hour": 2, "minute": 9}
